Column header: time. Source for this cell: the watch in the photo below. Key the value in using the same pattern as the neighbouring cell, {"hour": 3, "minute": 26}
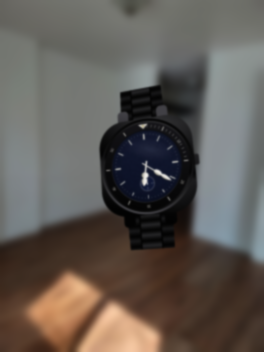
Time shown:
{"hour": 6, "minute": 21}
